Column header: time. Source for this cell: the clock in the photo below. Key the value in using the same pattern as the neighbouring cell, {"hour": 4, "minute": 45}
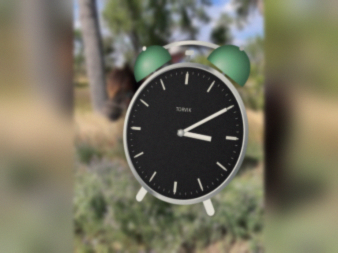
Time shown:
{"hour": 3, "minute": 10}
